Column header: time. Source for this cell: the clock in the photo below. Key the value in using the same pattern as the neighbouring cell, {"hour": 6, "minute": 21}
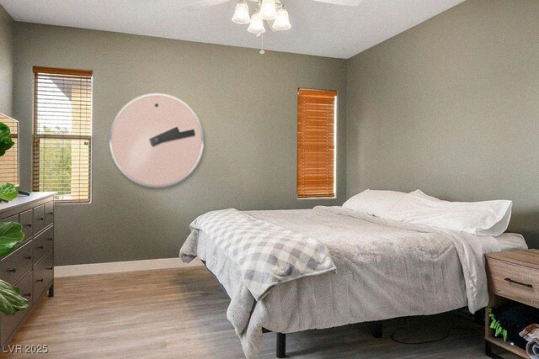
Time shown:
{"hour": 2, "minute": 13}
